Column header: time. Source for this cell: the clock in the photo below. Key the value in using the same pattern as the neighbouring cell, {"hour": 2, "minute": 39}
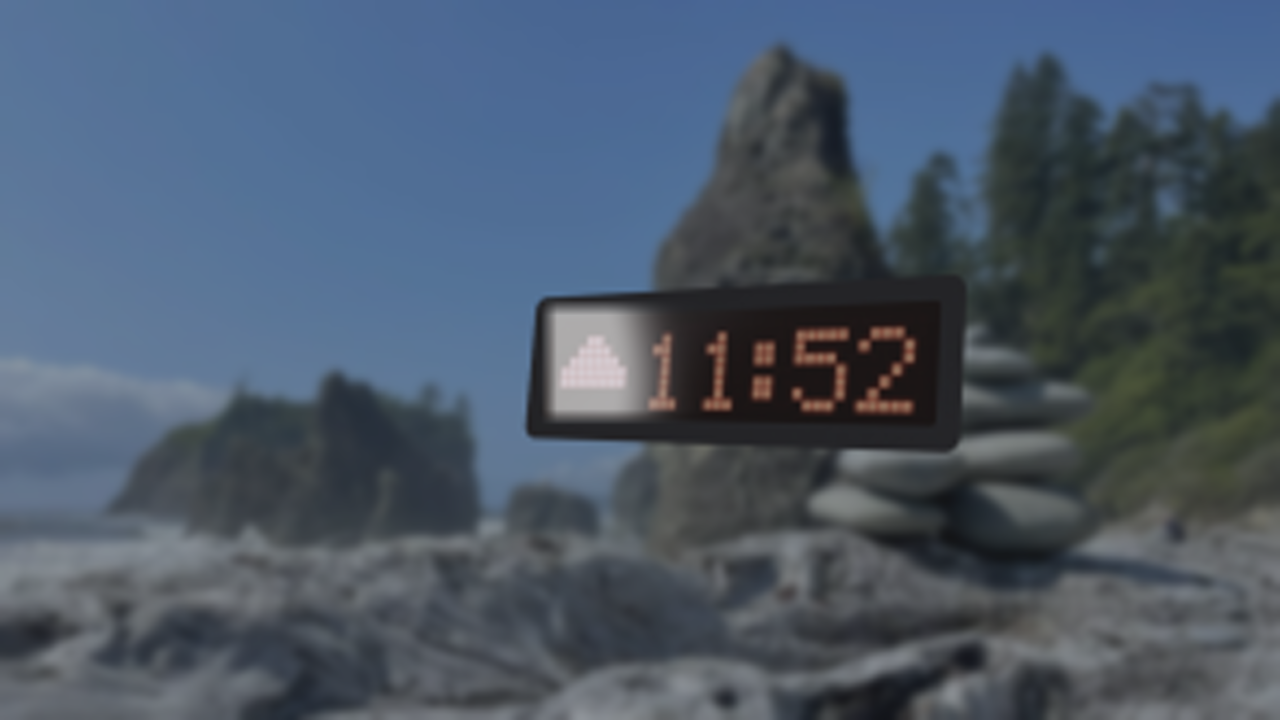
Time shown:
{"hour": 11, "minute": 52}
